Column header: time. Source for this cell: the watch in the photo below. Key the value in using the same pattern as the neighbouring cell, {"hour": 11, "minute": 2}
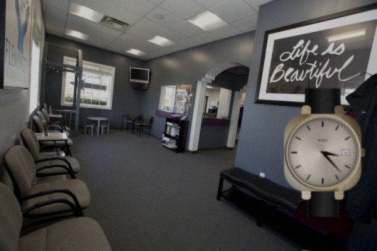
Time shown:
{"hour": 3, "minute": 23}
